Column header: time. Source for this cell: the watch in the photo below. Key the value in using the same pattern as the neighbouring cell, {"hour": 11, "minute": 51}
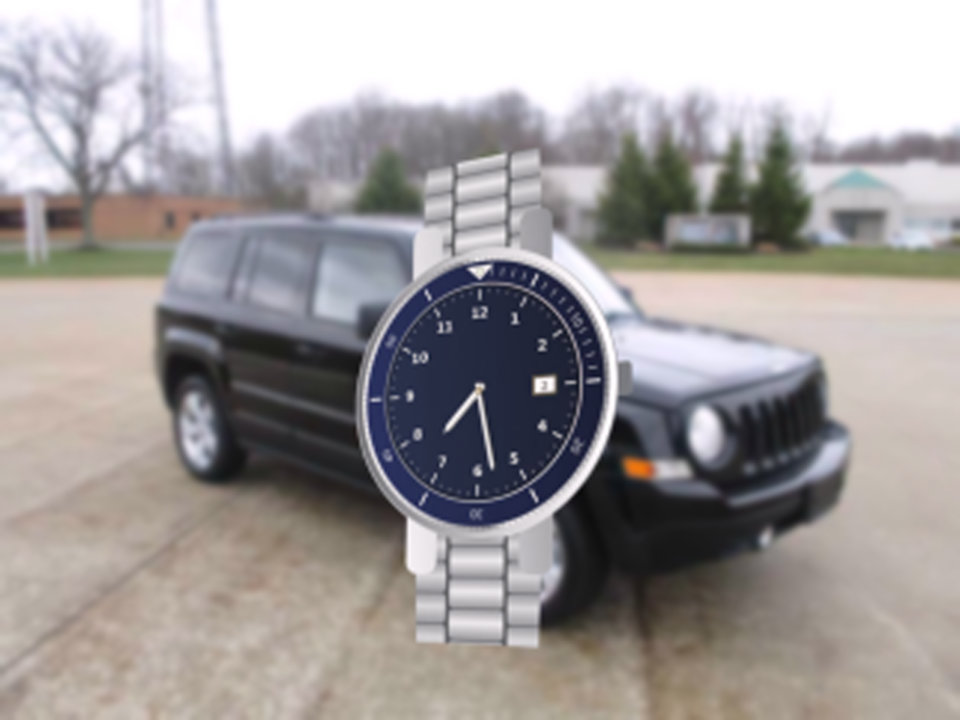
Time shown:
{"hour": 7, "minute": 28}
